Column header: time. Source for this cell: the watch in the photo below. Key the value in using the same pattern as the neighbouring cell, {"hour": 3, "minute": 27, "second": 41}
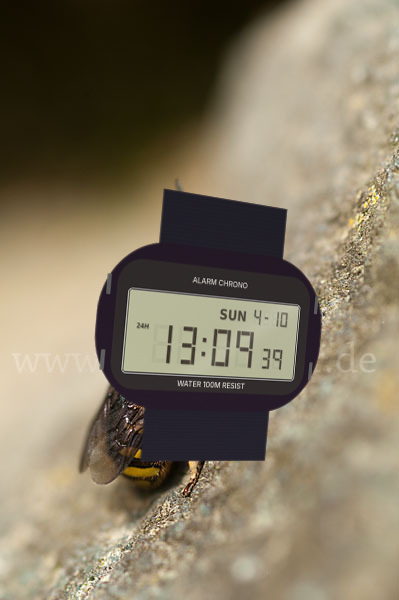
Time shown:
{"hour": 13, "minute": 9, "second": 39}
